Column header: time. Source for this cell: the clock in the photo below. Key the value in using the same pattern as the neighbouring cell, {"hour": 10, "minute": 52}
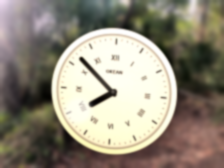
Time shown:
{"hour": 7, "minute": 52}
